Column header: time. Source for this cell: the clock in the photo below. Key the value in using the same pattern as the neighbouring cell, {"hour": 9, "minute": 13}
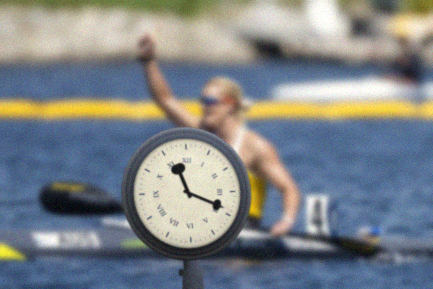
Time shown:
{"hour": 11, "minute": 19}
